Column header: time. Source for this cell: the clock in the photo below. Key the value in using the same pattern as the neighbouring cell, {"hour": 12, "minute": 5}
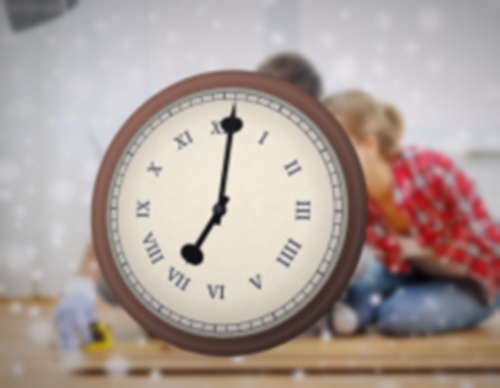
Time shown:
{"hour": 7, "minute": 1}
